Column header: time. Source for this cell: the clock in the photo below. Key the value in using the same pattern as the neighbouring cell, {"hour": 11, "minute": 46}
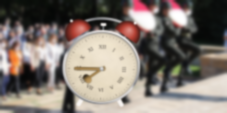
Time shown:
{"hour": 7, "minute": 45}
